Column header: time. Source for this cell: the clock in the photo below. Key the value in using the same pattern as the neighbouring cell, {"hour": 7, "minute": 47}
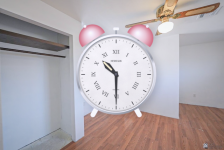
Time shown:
{"hour": 10, "minute": 30}
